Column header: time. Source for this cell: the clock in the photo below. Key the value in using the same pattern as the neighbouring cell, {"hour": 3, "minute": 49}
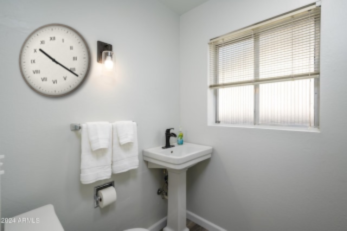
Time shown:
{"hour": 10, "minute": 21}
